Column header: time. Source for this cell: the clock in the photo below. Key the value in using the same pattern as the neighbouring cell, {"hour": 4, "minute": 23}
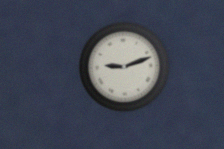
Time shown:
{"hour": 9, "minute": 12}
